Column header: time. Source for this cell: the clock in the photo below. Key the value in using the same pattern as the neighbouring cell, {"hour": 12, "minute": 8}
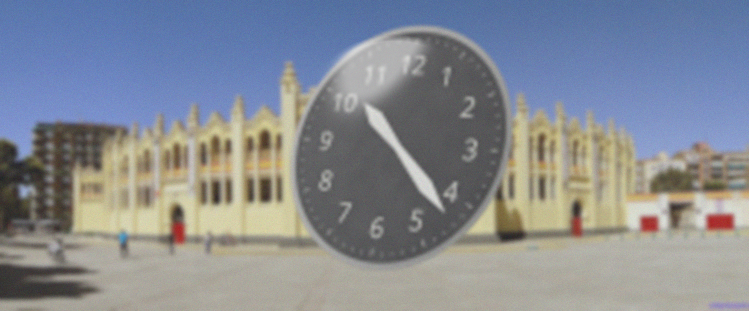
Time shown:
{"hour": 10, "minute": 22}
